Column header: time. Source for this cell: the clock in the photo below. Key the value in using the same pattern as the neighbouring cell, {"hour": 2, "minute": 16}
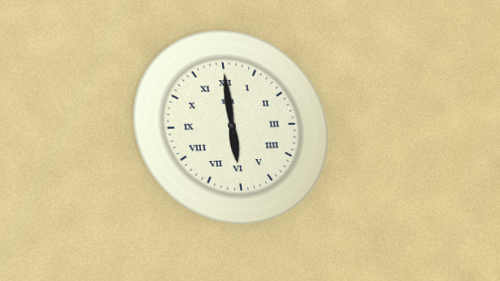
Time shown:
{"hour": 6, "minute": 0}
